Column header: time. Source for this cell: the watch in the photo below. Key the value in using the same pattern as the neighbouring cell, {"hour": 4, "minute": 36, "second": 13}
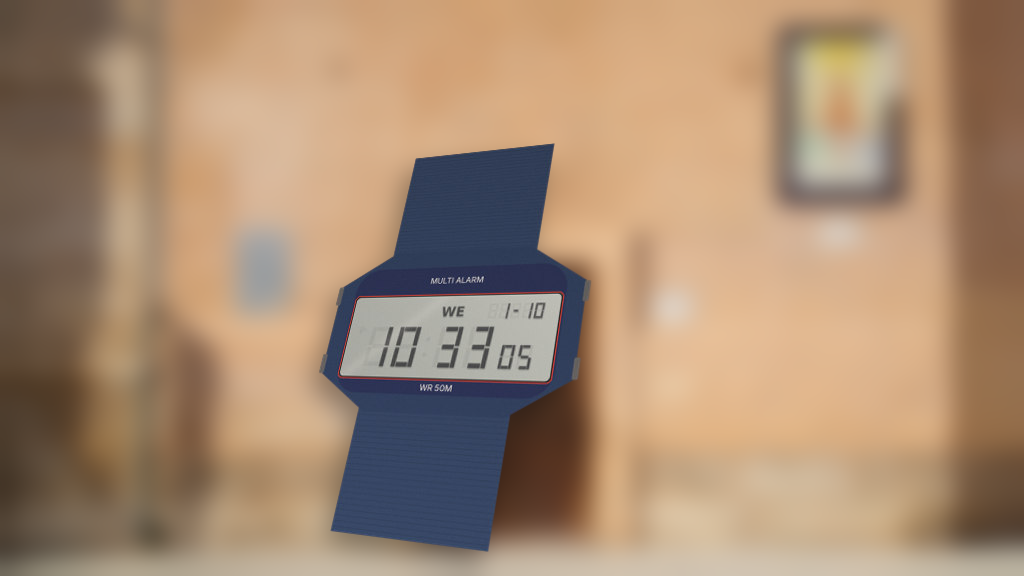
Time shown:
{"hour": 10, "minute": 33, "second": 5}
